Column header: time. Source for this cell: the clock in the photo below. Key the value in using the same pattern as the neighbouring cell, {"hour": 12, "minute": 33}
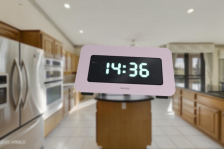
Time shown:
{"hour": 14, "minute": 36}
